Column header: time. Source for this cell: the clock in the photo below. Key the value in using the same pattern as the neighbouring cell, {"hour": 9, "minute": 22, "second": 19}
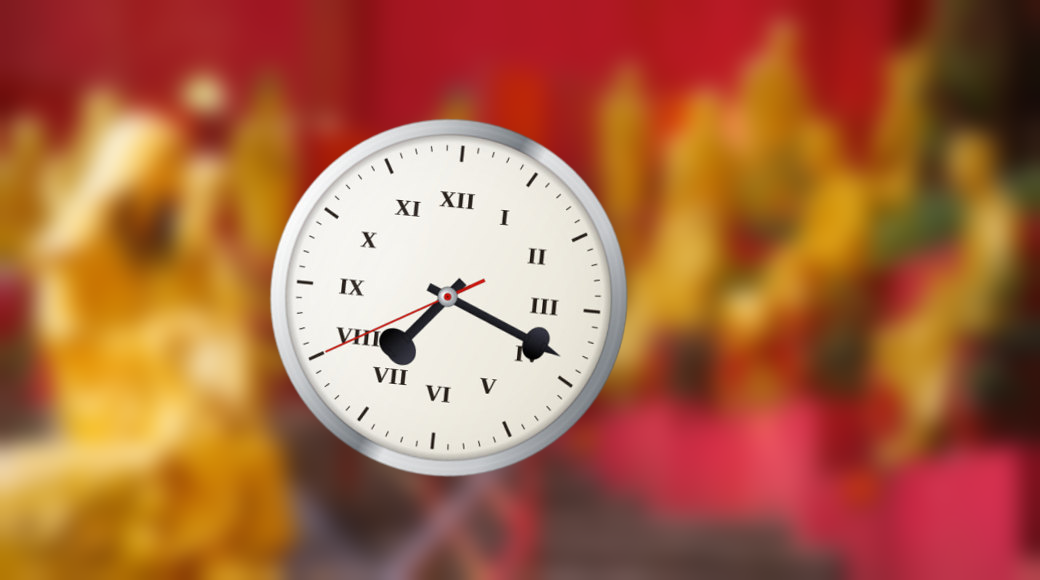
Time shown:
{"hour": 7, "minute": 18, "second": 40}
